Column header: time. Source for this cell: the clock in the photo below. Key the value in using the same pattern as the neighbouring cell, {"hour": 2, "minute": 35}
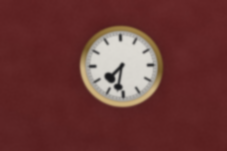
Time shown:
{"hour": 7, "minute": 32}
